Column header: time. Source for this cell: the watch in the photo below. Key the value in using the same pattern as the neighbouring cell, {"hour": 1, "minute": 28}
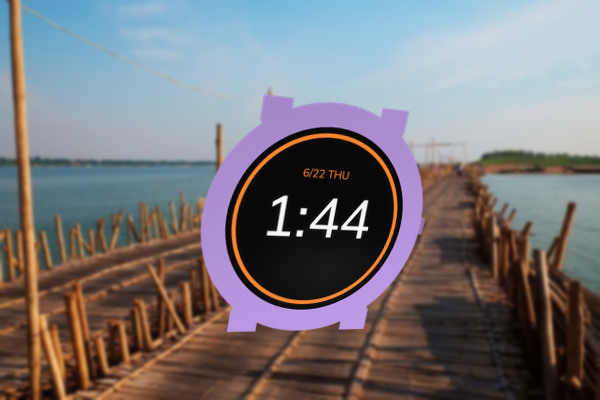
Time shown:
{"hour": 1, "minute": 44}
